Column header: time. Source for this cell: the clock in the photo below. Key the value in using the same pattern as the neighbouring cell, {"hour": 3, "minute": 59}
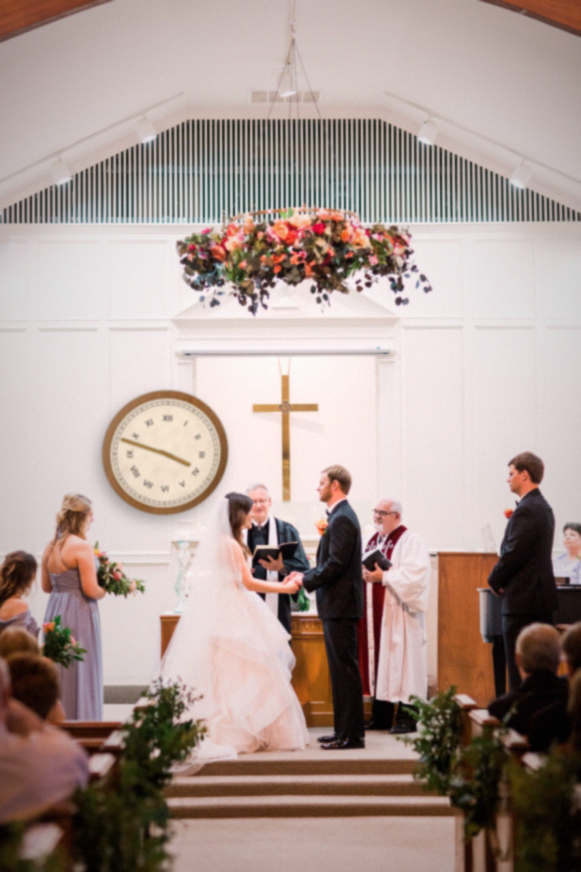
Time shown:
{"hour": 3, "minute": 48}
